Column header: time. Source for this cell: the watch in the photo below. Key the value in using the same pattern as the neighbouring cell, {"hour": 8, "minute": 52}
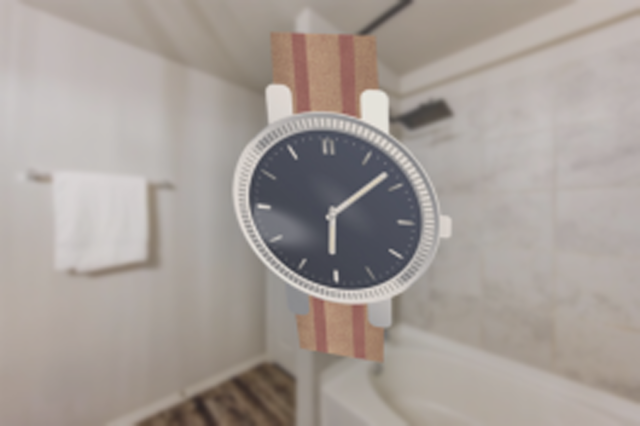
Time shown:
{"hour": 6, "minute": 8}
